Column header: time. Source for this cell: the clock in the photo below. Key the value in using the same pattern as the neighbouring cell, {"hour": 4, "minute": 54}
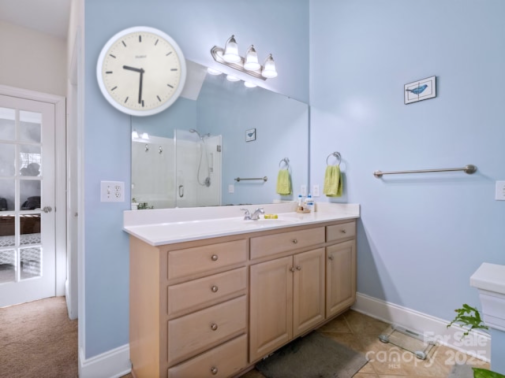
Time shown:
{"hour": 9, "minute": 31}
